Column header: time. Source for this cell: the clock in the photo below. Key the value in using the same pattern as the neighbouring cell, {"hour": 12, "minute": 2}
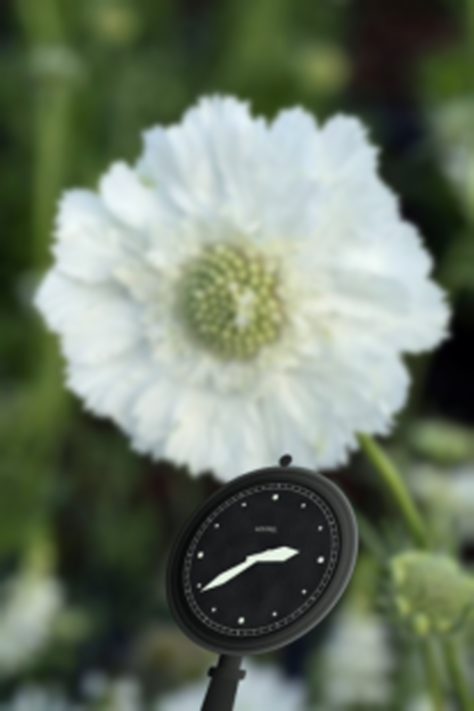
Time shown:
{"hour": 2, "minute": 39}
